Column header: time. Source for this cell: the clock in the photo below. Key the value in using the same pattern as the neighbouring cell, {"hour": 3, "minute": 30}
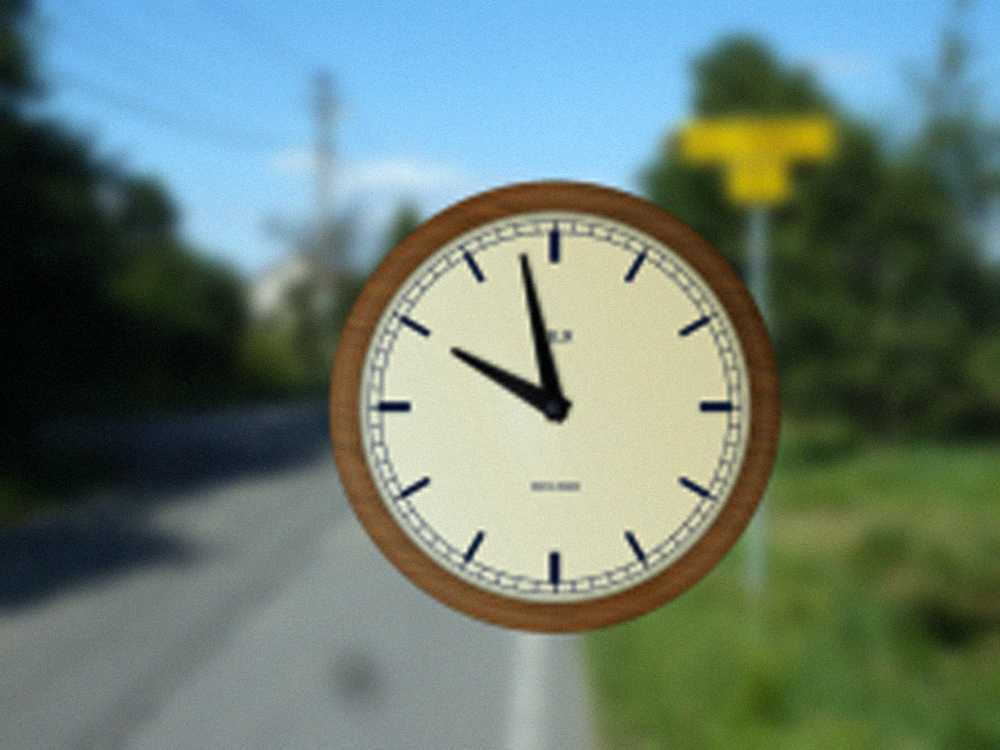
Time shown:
{"hour": 9, "minute": 58}
